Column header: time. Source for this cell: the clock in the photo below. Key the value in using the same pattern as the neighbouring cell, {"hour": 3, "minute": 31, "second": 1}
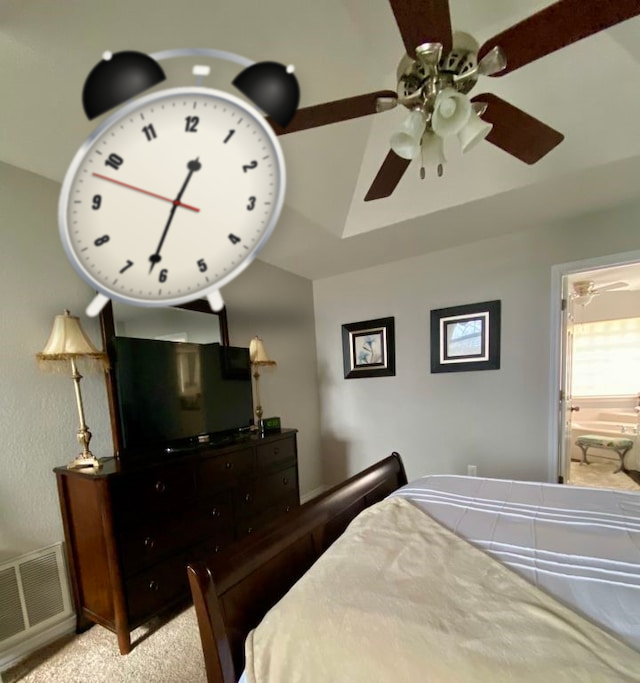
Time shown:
{"hour": 12, "minute": 31, "second": 48}
